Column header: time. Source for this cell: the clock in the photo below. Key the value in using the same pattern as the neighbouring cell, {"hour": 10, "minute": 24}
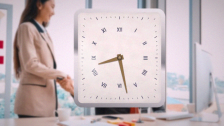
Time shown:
{"hour": 8, "minute": 28}
